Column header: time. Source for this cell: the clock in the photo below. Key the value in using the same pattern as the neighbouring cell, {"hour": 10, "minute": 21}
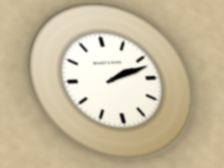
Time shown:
{"hour": 2, "minute": 12}
